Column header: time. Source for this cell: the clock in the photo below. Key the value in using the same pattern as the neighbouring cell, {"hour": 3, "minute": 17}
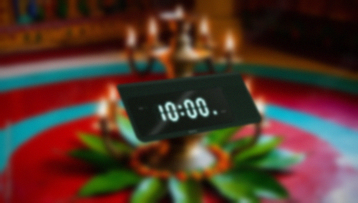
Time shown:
{"hour": 10, "minute": 0}
